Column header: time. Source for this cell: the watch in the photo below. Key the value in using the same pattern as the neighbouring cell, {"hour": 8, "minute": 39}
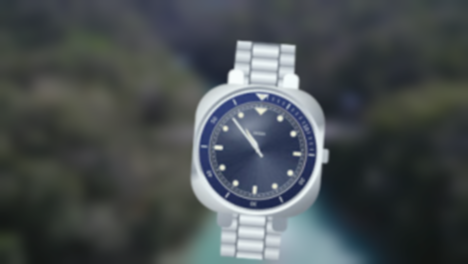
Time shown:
{"hour": 10, "minute": 53}
